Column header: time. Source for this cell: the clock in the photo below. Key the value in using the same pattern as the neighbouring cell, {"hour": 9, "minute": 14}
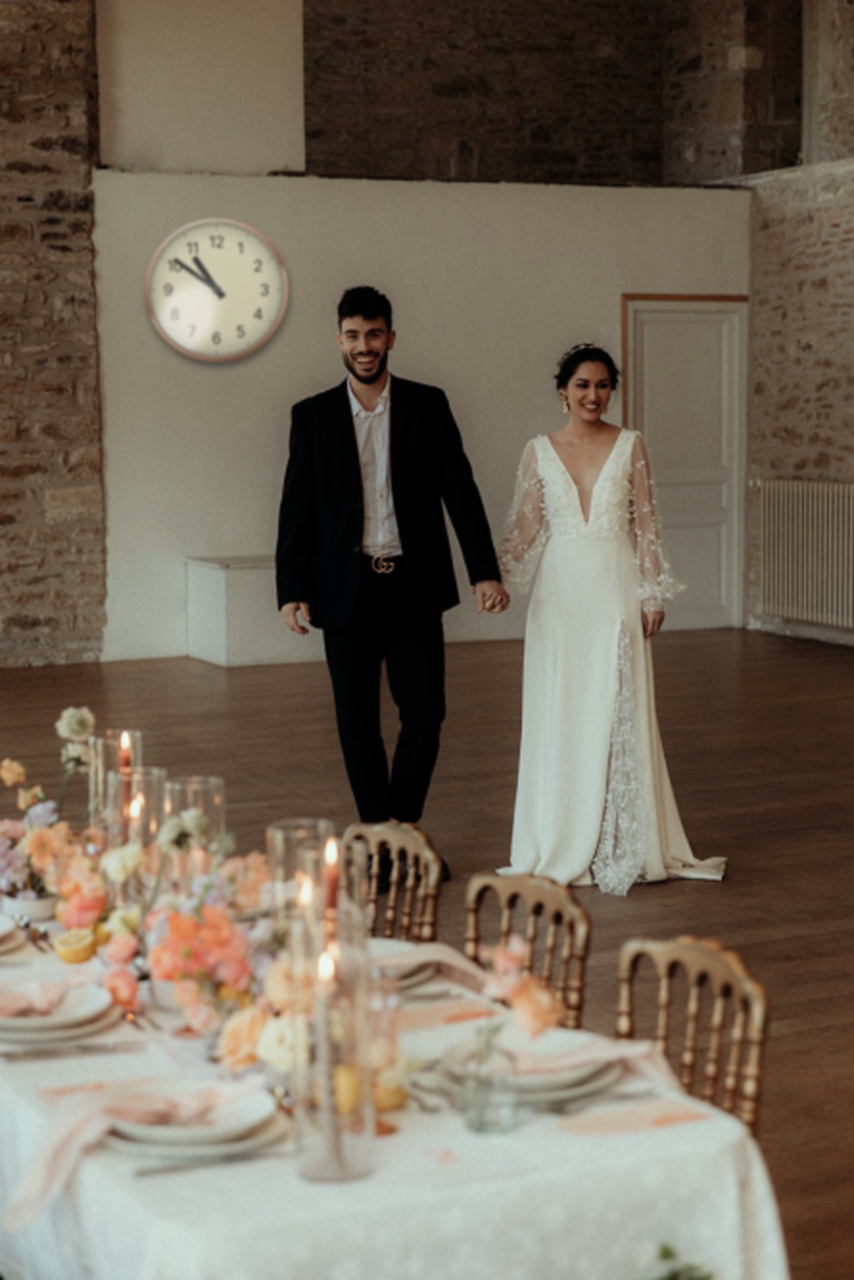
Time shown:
{"hour": 10, "minute": 51}
